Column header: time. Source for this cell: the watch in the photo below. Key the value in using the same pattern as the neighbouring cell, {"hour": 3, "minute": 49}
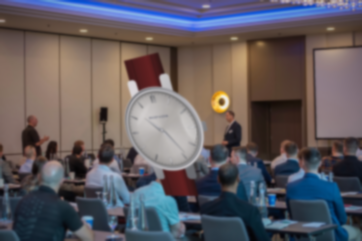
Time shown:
{"hour": 10, "minute": 24}
